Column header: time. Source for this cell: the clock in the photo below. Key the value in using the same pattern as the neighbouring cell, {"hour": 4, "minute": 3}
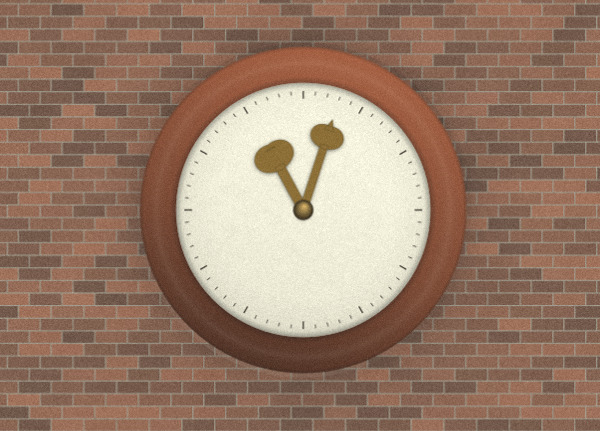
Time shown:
{"hour": 11, "minute": 3}
